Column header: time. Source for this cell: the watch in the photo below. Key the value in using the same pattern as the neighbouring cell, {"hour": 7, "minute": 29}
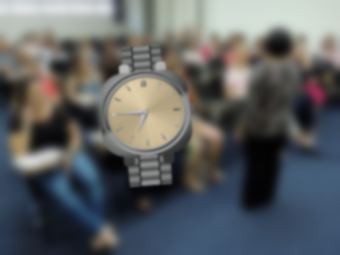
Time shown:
{"hour": 6, "minute": 45}
